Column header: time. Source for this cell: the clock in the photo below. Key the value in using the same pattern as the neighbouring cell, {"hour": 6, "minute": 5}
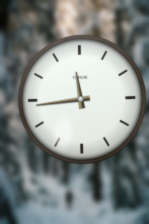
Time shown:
{"hour": 11, "minute": 44}
